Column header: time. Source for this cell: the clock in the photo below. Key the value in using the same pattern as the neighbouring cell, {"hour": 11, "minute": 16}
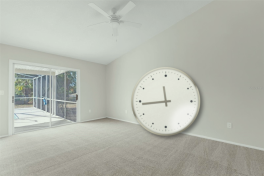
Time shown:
{"hour": 11, "minute": 44}
